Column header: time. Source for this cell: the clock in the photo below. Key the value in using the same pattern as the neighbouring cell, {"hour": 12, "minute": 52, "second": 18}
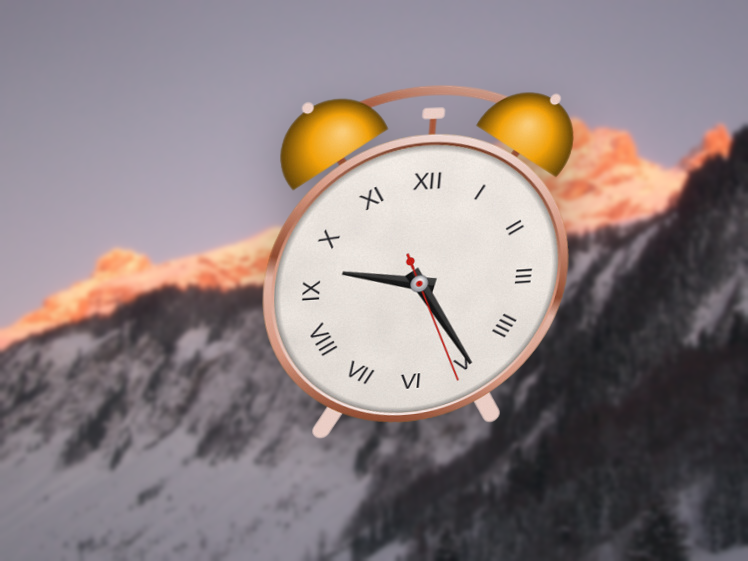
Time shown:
{"hour": 9, "minute": 24, "second": 26}
